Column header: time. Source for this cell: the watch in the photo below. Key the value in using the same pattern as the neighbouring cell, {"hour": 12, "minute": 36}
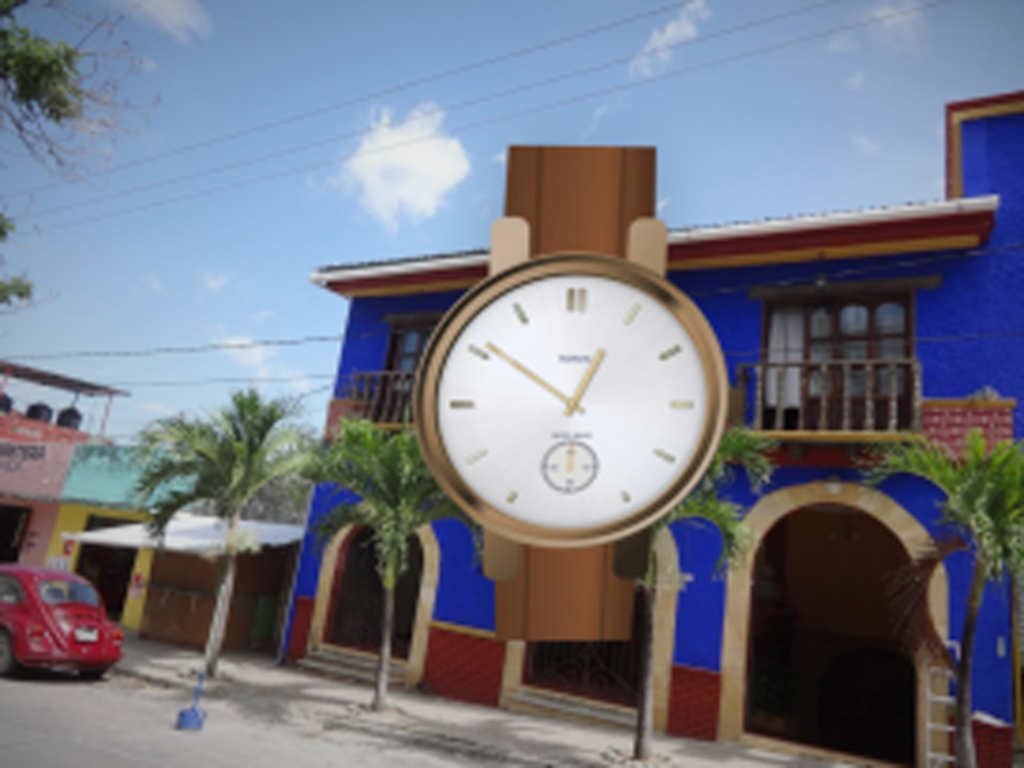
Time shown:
{"hour": 12, "minute": 51}
